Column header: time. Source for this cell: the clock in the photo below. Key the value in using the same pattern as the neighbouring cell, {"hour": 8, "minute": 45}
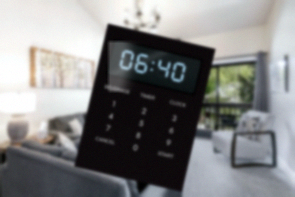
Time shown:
{"hour": 6, "minute": 40}
